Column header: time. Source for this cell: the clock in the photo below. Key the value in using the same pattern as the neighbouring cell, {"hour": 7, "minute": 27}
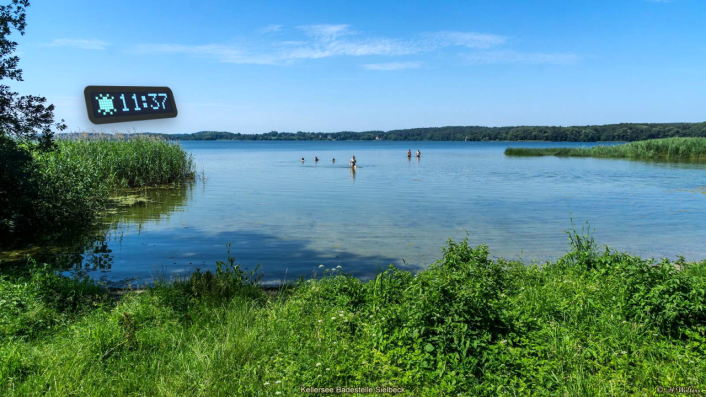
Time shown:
{"hour": 11, "minute": 37}
